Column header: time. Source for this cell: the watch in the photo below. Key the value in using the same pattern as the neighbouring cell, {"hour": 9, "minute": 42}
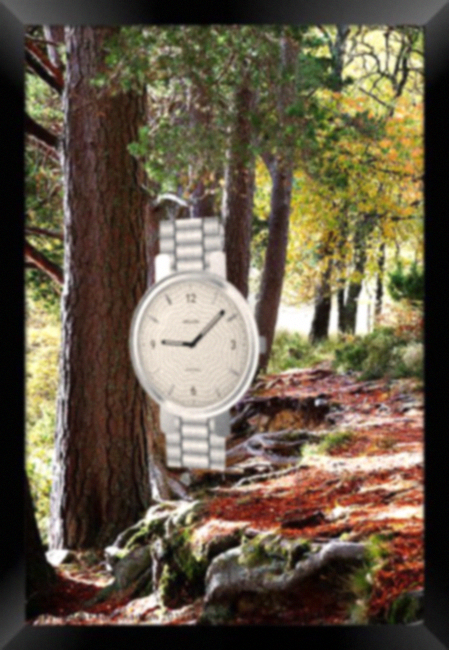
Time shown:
{"hour": 9, "minute": 8}
